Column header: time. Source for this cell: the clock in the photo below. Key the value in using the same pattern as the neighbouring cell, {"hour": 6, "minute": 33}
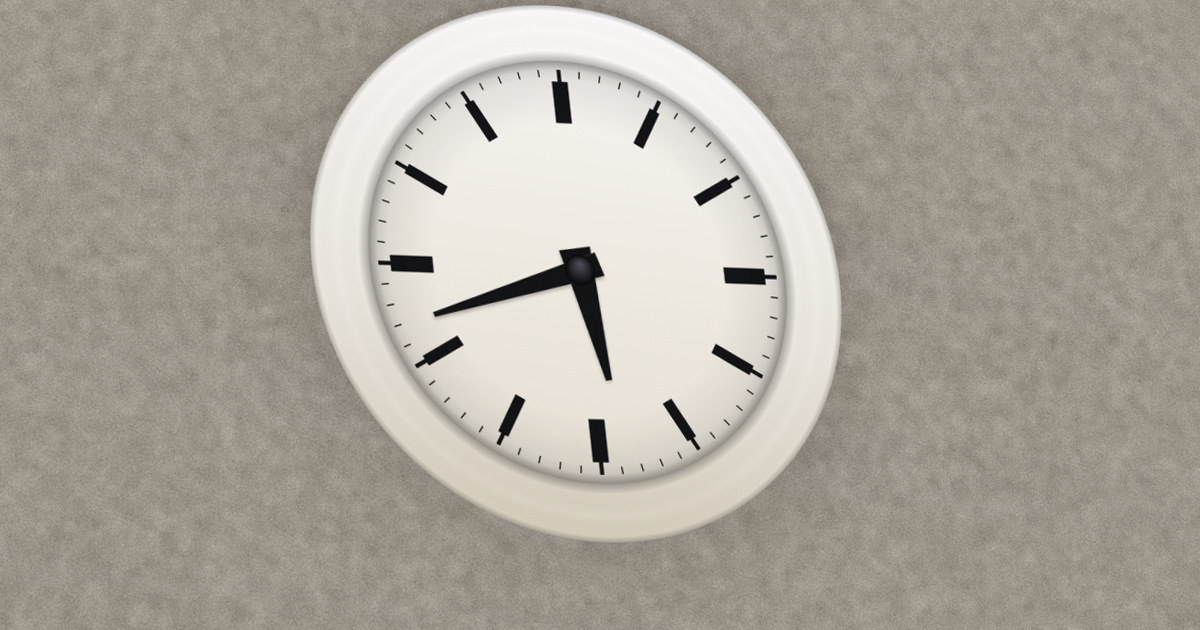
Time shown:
{"hour": 5, "minute": 42}
